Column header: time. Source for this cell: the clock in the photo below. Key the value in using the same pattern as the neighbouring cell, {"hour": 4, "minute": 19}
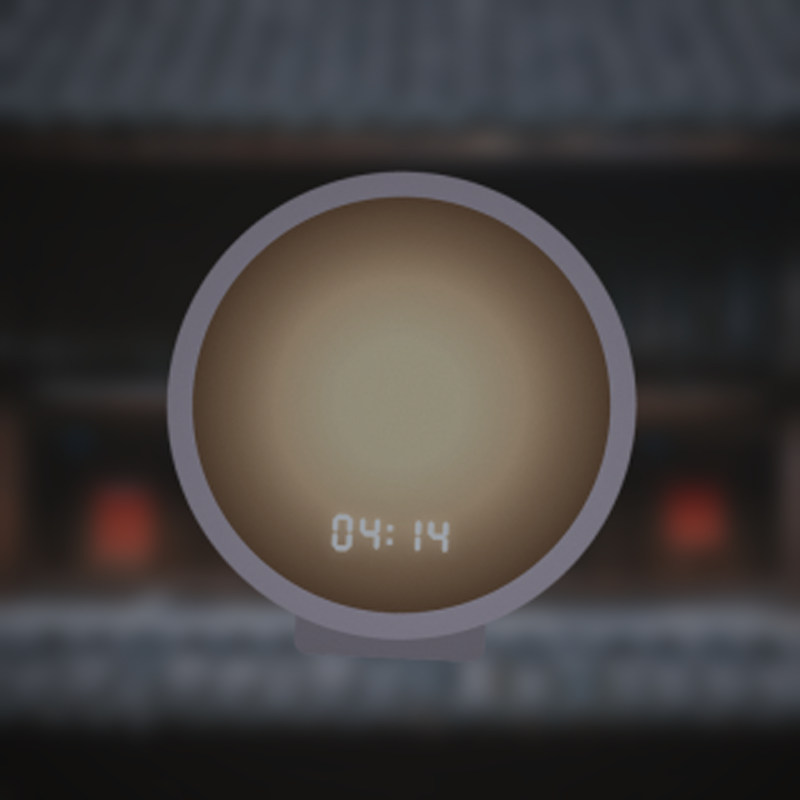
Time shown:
{"hour": 4, "minute": 14}
